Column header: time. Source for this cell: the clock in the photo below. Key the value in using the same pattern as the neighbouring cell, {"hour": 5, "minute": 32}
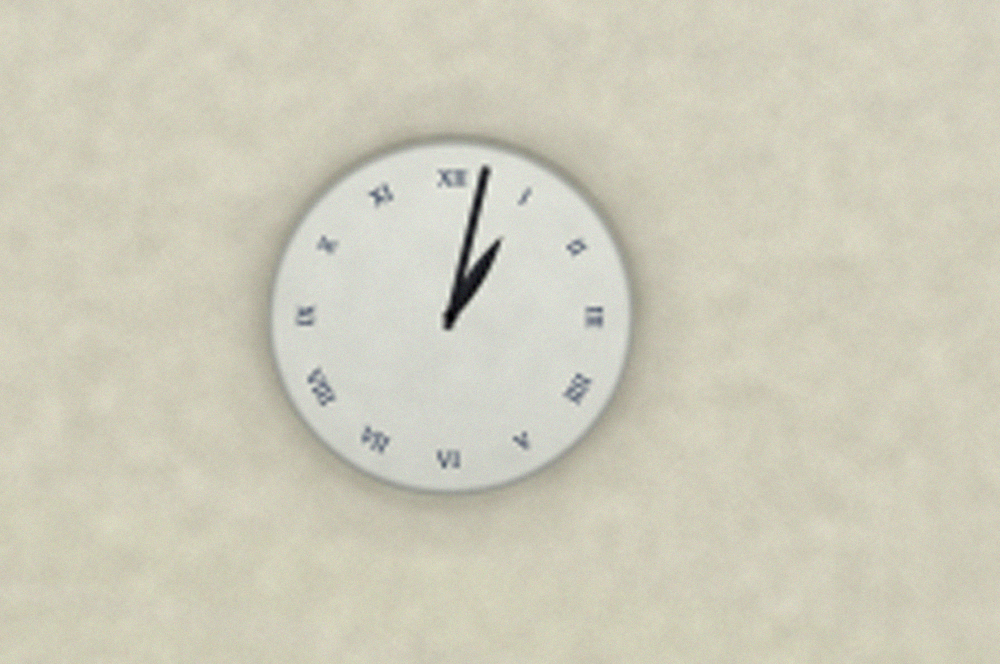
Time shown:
{"hour": 1, "minute": 2}
